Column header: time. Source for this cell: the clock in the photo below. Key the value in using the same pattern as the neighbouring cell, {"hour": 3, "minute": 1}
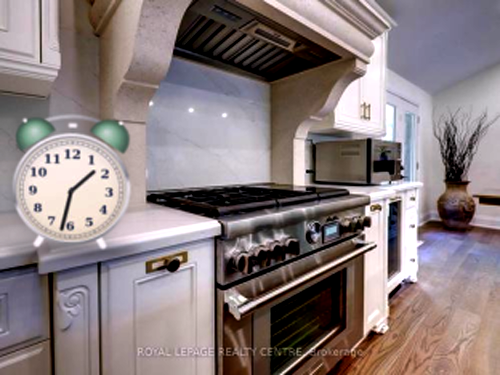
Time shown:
{"hour": 1, "minute": 32}
